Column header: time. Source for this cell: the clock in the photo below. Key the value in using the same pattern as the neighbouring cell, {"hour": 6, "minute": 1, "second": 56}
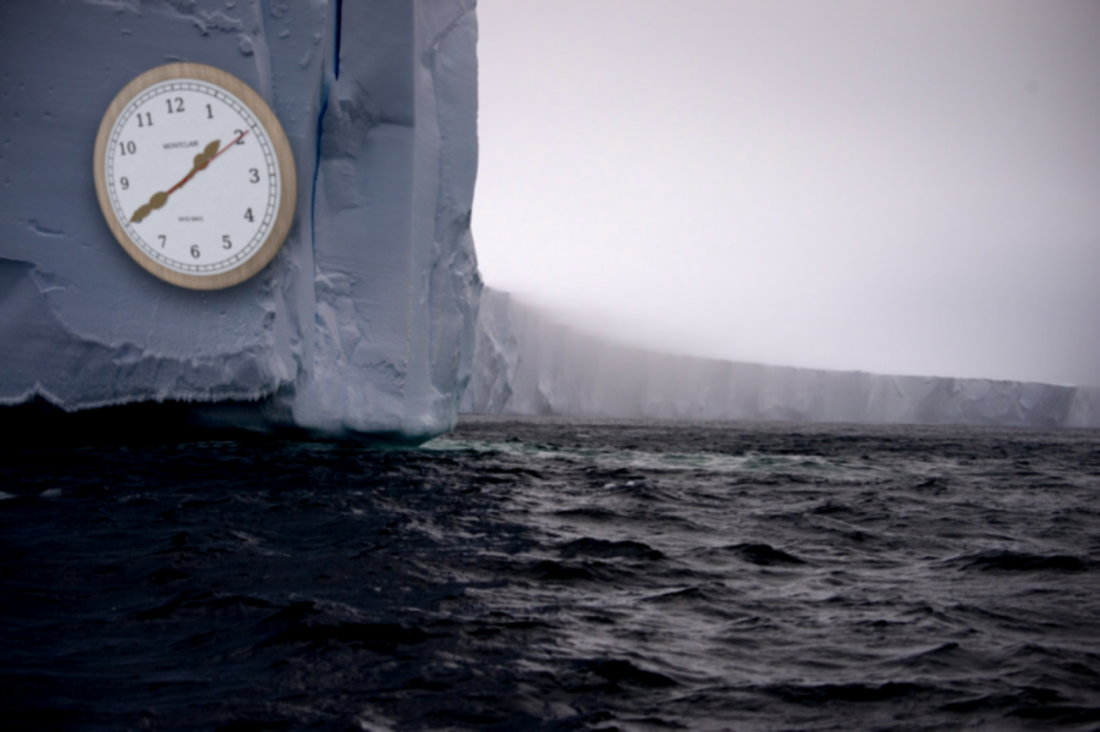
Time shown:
{"hour": 1, "minute": 40, "second": 10}
